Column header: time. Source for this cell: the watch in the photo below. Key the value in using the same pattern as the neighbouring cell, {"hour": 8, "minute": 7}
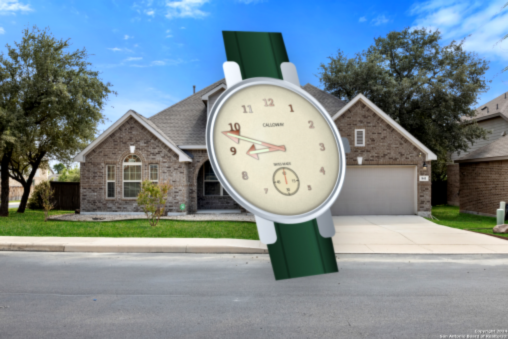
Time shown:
{"hour": 8, "minute": 48}
